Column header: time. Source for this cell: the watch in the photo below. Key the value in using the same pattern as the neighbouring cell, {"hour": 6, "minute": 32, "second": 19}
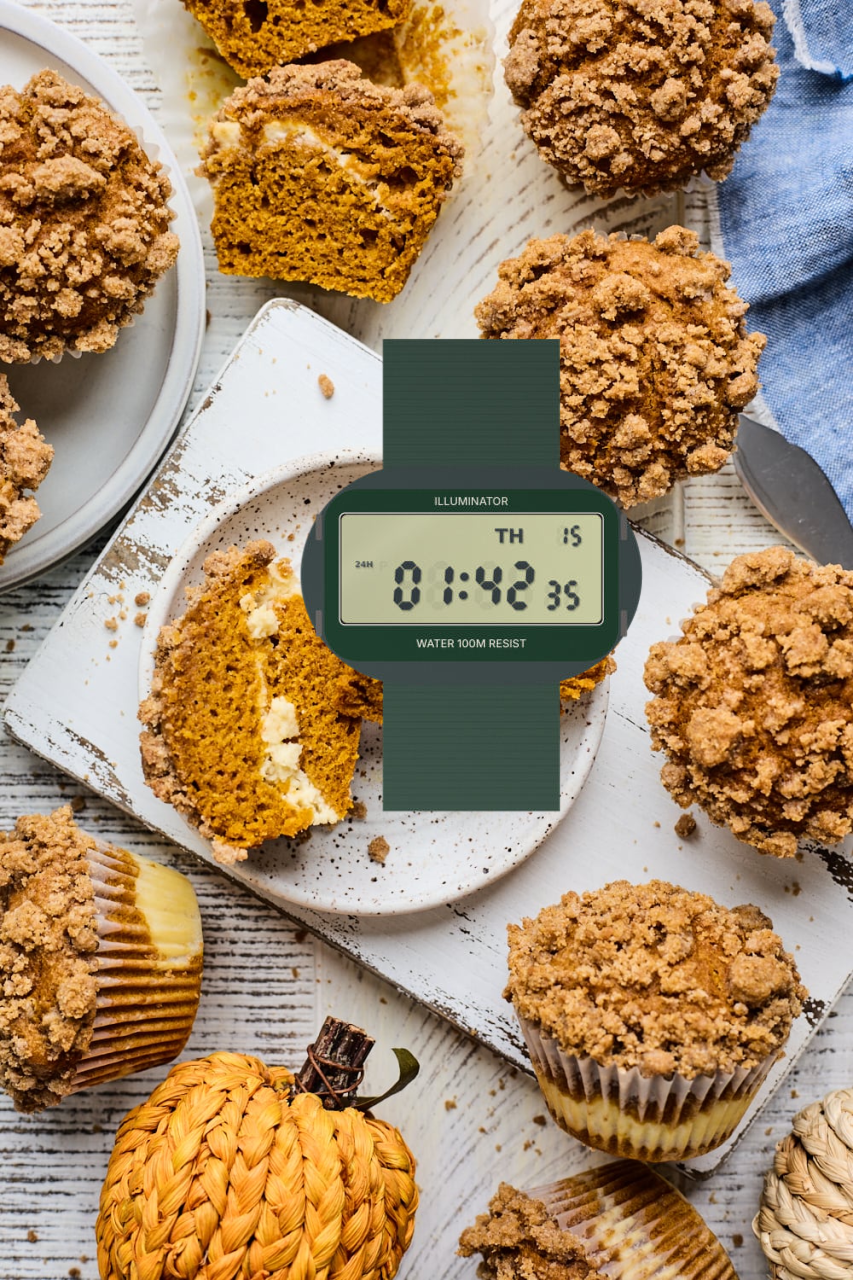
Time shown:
{"hour": 1, "minute": 42, "second": 35}
